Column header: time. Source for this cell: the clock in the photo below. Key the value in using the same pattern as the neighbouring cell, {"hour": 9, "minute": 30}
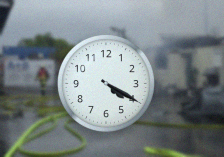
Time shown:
{"hour": 4, "minute": 20}
